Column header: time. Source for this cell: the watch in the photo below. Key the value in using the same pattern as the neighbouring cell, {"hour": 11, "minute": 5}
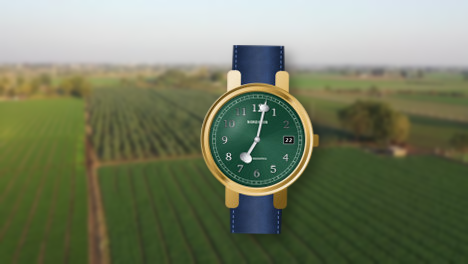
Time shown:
{"hour": 7, "minute": 2}
